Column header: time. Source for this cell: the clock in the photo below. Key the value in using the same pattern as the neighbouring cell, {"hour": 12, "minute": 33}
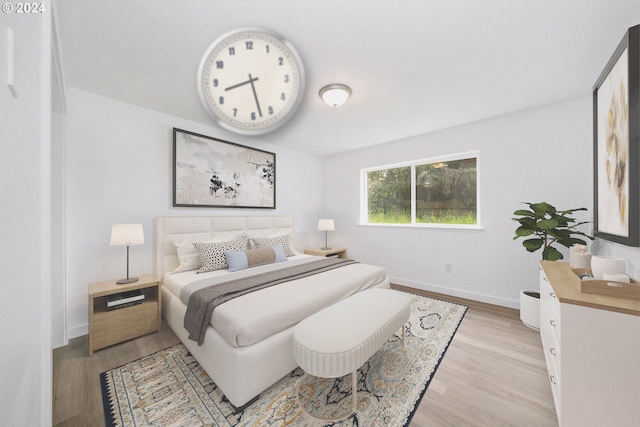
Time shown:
{"hour": 8, "minute": 28}
